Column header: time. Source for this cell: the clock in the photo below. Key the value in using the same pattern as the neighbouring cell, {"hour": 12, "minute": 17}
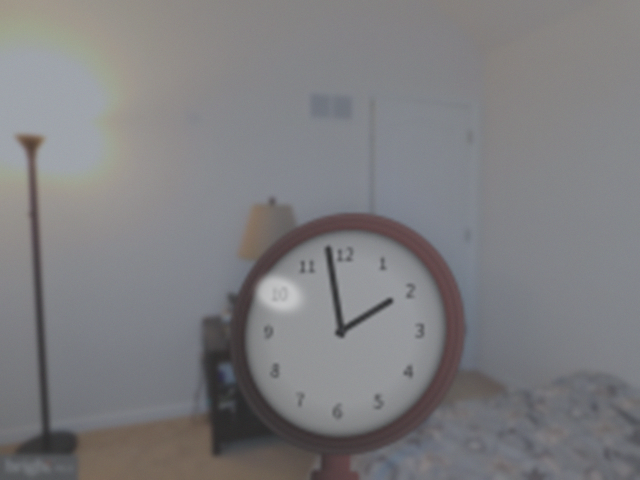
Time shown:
{"hour": 1, "minute": 58}
